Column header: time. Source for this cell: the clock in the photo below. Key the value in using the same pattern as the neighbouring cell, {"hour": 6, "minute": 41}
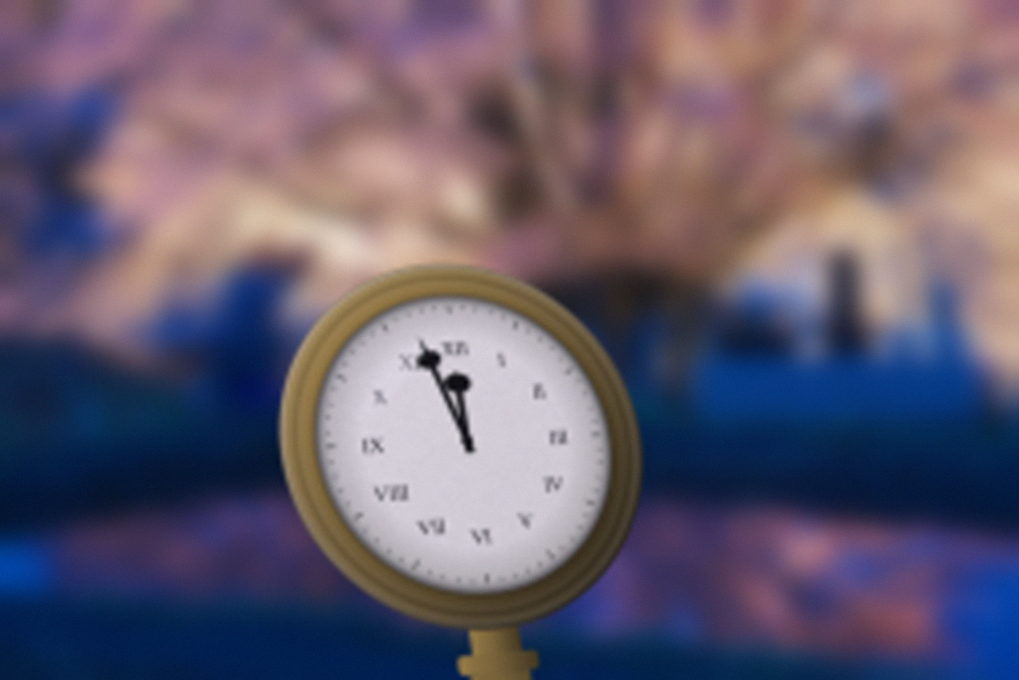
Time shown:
{"hour": 11, "minute": 57}
